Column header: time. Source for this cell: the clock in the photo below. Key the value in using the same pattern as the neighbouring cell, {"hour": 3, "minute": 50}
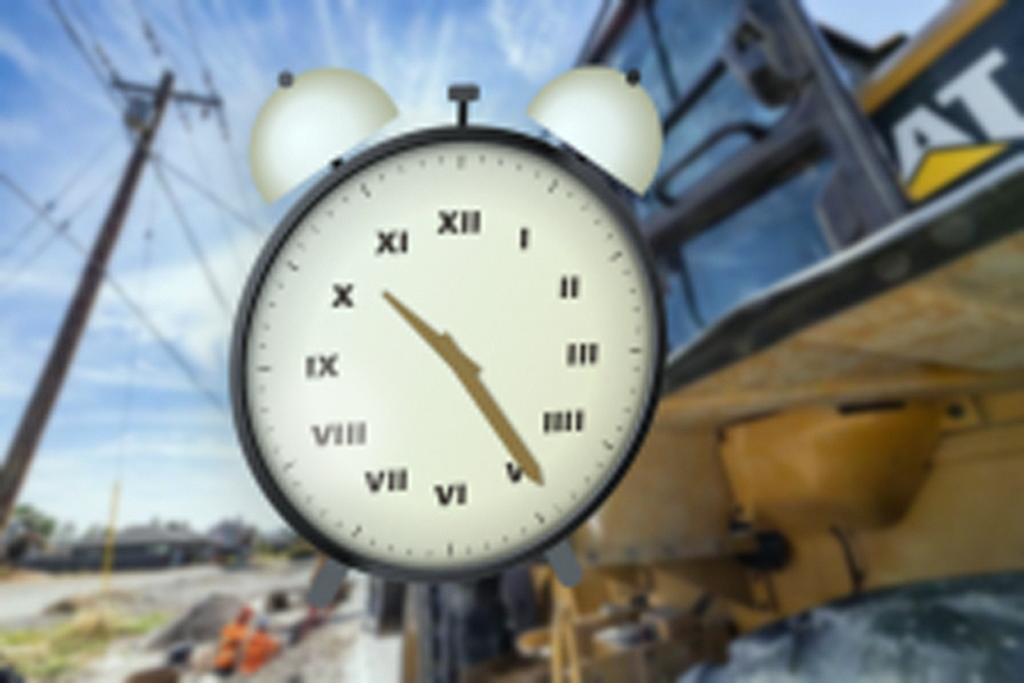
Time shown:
{"hour": 10, "minute": 24}
